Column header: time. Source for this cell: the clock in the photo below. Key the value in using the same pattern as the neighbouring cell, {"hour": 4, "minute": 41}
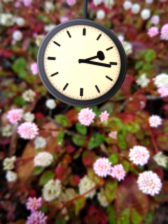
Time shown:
{"hour": 2, "minute": 16}
